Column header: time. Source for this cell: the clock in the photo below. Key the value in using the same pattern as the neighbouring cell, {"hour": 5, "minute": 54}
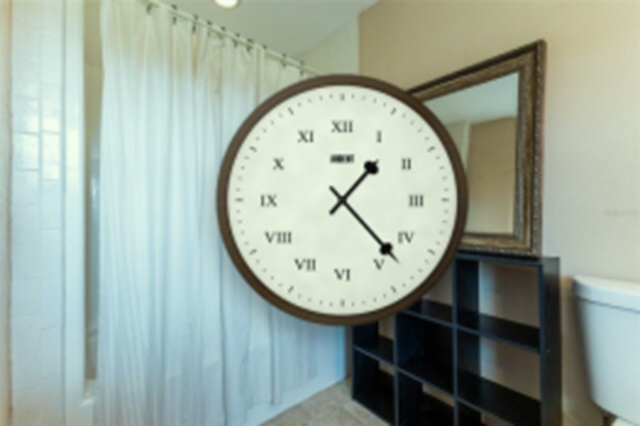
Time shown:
{"hour": 1, "minute": 23}
